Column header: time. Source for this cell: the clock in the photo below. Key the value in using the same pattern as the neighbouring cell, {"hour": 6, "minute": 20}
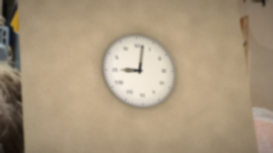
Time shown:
{"hour": 9, "minute": 2}
